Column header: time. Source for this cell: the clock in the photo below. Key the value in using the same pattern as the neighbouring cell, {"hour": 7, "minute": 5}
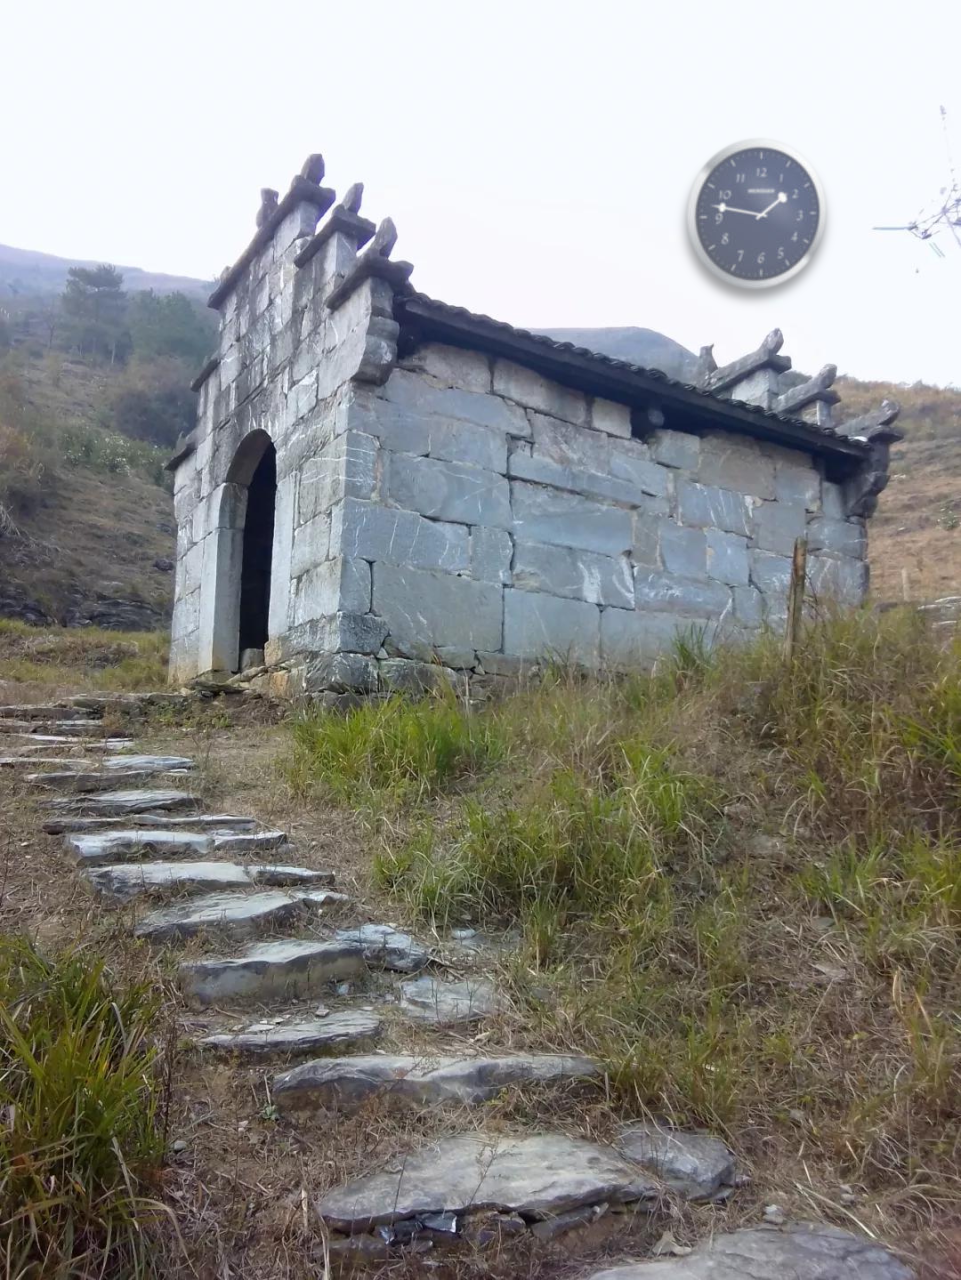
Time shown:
{"hour": 1, "minute": 47}
